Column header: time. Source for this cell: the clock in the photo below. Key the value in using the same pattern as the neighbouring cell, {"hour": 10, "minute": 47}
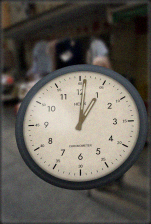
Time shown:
{"hour": 1, "minute": 1}
